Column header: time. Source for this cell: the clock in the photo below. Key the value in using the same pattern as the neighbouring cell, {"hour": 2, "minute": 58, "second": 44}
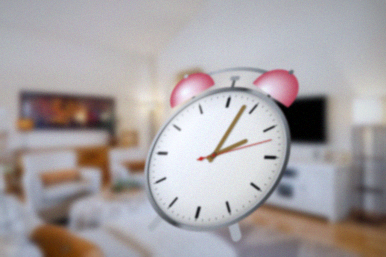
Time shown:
{"hour": 2, "minute": 3, "second": 12}
